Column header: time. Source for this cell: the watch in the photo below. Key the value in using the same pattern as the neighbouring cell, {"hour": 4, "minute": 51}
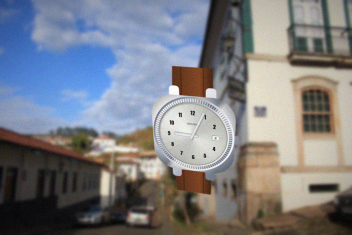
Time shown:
{"hour": 9, "minute": 4}
